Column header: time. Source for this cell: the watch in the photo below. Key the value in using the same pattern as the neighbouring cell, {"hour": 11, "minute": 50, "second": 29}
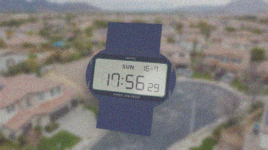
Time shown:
{"hour": 17, "minute": 56, "second": 29}
